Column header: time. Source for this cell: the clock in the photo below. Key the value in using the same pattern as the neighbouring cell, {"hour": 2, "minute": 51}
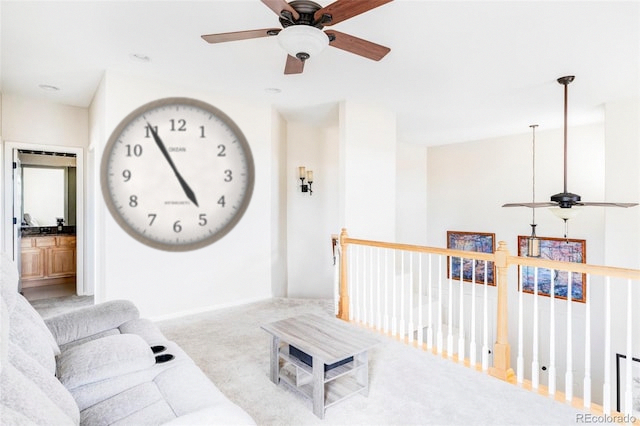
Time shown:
{"hour": 4, "minute": 55}
